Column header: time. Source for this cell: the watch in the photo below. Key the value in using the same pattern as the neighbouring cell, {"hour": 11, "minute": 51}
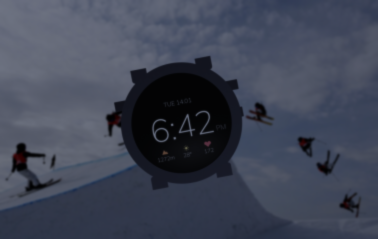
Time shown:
{"hour": 6, "minute": 42}
